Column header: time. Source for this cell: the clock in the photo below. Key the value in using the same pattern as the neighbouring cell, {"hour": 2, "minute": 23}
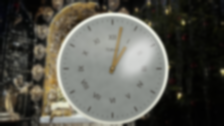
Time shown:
{"hour": 1, "minute": 2}
